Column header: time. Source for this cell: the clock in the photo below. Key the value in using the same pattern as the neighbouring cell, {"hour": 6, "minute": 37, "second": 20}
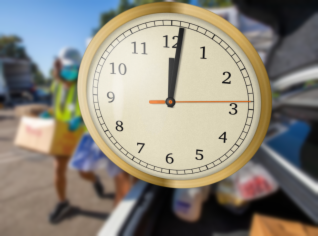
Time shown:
{"hour": 12, "minute": 1, "second": 14}
